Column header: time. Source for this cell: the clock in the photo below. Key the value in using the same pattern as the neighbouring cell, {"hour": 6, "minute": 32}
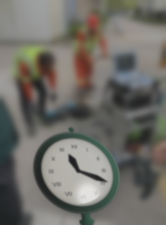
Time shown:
{"hour": 11, "minute": 19}
